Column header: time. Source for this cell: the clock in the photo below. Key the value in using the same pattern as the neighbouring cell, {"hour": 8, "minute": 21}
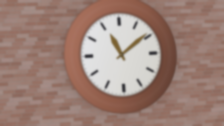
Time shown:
{"hour": 11, "minute": 9}
